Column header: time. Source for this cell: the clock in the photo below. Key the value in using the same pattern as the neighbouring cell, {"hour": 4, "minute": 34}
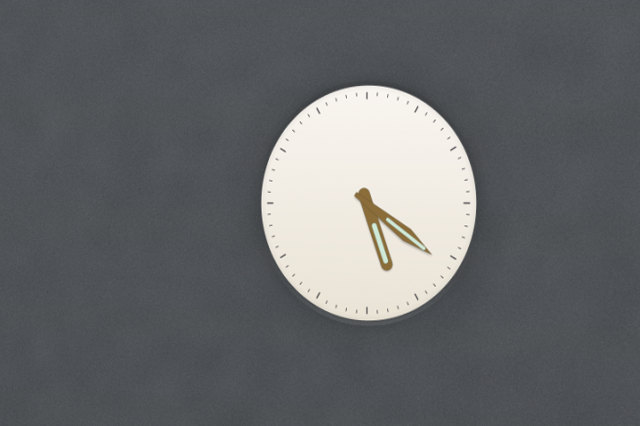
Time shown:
{"hour": 5, "minute": 21}
